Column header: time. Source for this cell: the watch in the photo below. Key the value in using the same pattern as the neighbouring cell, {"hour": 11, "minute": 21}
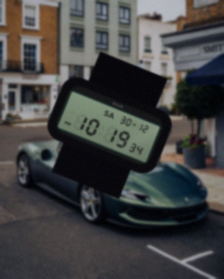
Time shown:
{"hour": 10, "minute": 19}
